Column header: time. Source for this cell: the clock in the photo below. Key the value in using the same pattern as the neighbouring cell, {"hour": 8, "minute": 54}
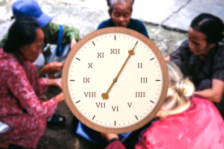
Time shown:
{"hour": 7, "minute": 5}
